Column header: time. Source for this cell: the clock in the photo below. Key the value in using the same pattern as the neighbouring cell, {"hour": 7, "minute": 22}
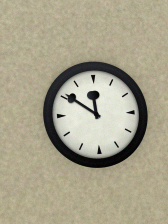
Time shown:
{"hour": 11, "minute": 51}
